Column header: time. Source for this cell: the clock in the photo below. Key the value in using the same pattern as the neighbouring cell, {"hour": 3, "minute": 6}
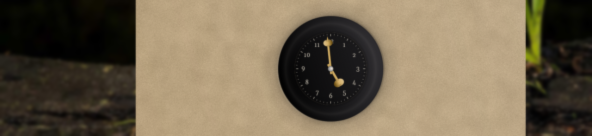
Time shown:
{"hour": 4, "minute": 59}
